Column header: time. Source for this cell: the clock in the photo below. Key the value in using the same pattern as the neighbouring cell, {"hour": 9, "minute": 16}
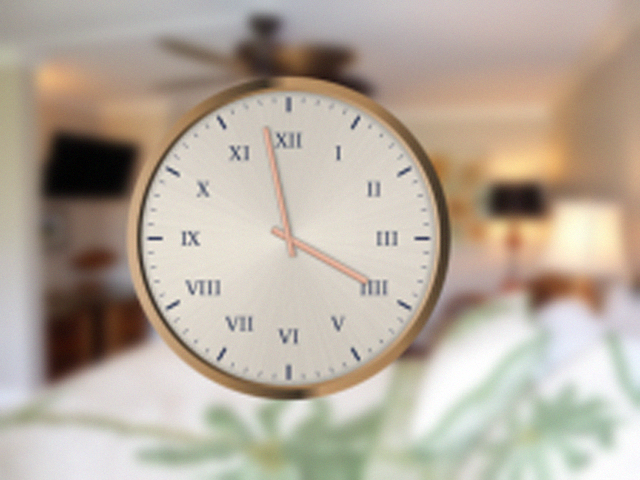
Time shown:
{"hour": 3, "minute": 58}
